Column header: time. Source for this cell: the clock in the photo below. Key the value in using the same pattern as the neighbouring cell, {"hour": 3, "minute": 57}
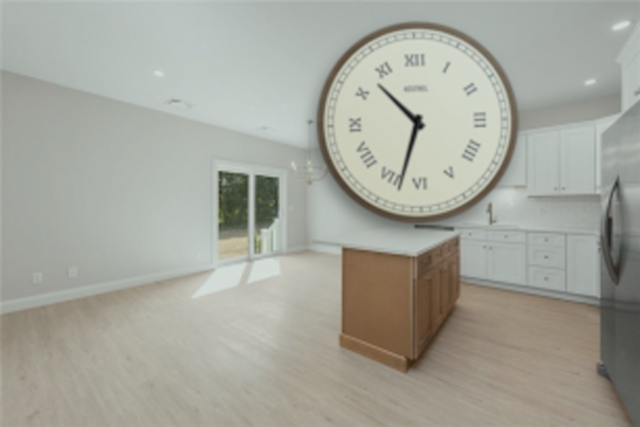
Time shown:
{"hour": 10, "minute": 33}
